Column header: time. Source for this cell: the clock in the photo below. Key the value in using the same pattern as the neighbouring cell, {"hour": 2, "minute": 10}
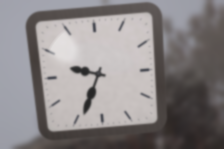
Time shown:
{"hour": 9, "minute": 34}
